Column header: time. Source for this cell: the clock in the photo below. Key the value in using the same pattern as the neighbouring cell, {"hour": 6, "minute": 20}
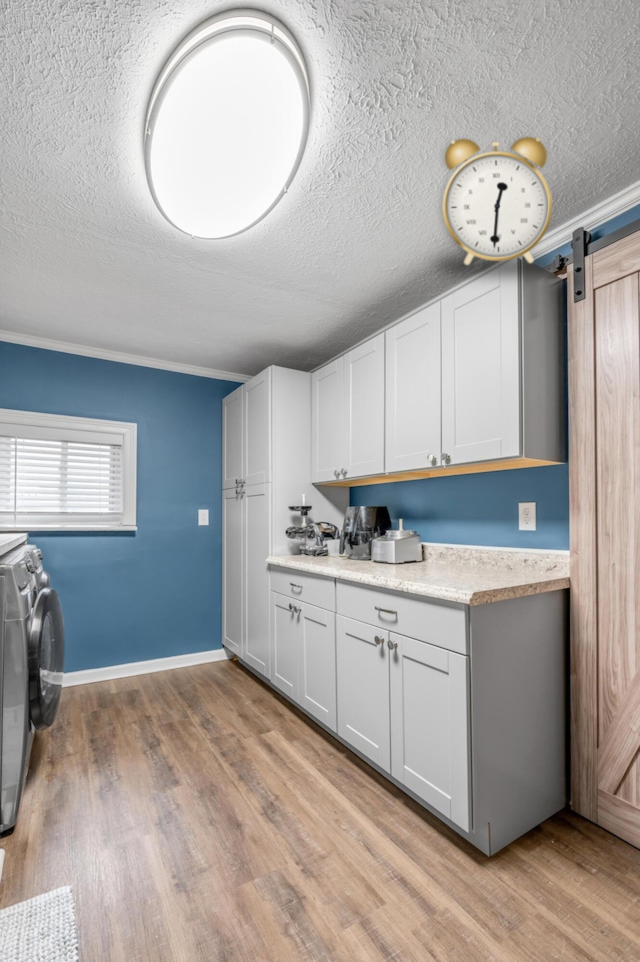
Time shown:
{"hour": 12, "minute": 31}
